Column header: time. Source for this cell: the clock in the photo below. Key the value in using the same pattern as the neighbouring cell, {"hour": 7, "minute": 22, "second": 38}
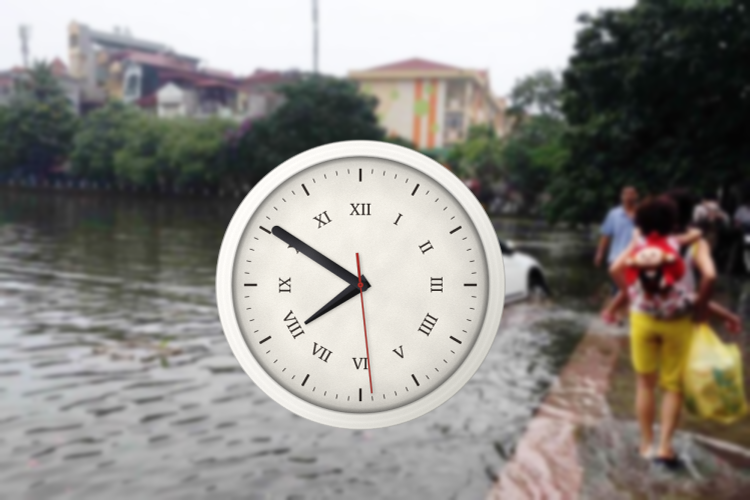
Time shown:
{"hour": 7, "minute": 50, "second": 29}
